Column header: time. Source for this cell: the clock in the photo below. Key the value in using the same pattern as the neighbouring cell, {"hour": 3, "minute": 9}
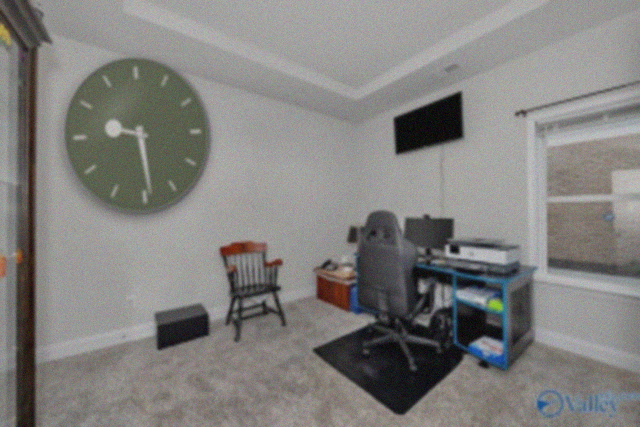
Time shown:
{"hour": 9, "minute": 29}
